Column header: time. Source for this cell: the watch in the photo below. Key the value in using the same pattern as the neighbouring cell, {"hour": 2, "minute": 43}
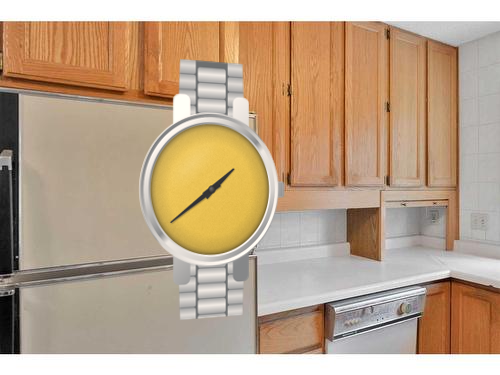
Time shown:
{"hour": 1, "minute": 39}
